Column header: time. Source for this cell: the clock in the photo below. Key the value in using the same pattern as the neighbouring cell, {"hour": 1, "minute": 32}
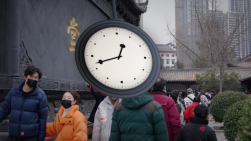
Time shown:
{"hour": 12, "minute": 42}
